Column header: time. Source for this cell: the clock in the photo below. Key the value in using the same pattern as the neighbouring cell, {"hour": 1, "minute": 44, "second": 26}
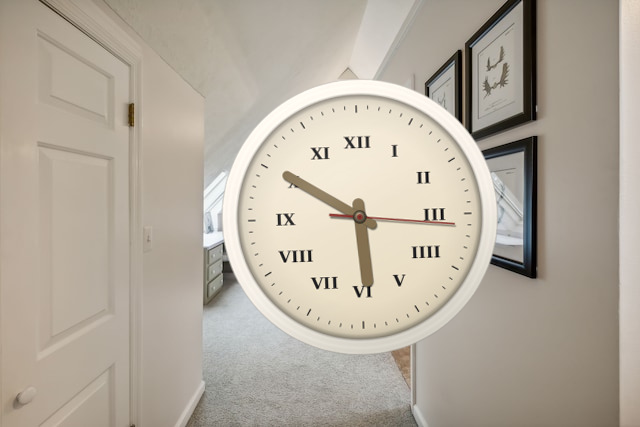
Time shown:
{"hour": 5, "minute": 50, "second": 16}
